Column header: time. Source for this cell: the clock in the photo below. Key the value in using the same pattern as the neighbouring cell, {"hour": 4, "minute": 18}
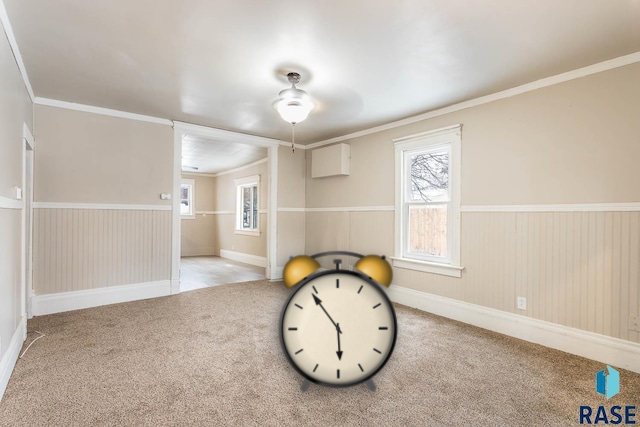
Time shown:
{"hour": 5, "minute": 54}
